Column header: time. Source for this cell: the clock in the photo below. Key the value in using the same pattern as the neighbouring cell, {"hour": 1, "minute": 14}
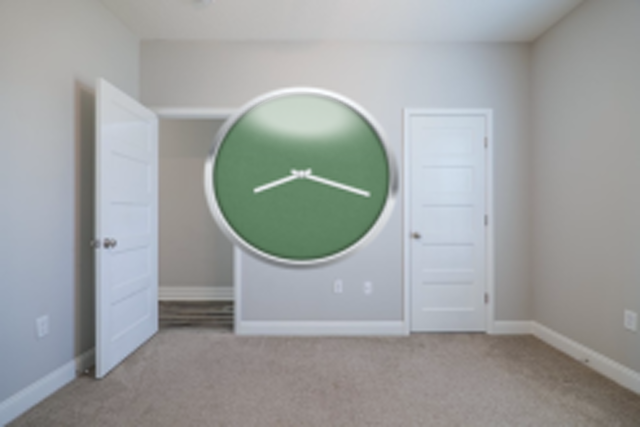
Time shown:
{"hour": 8, "minute": 18}
